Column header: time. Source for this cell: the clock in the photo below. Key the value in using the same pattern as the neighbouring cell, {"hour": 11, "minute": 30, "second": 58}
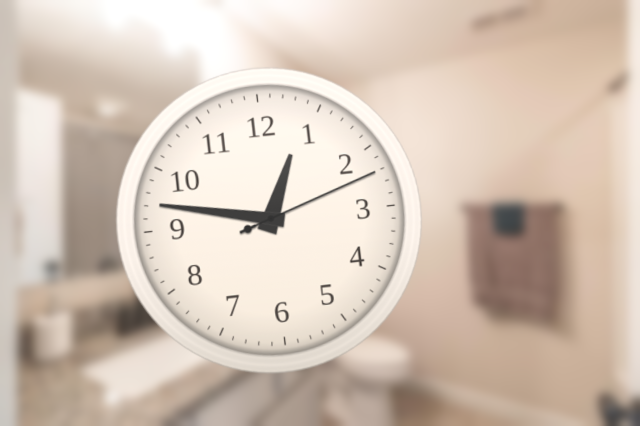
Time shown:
{"hour": 12, "minute": 47, "second": 12}
